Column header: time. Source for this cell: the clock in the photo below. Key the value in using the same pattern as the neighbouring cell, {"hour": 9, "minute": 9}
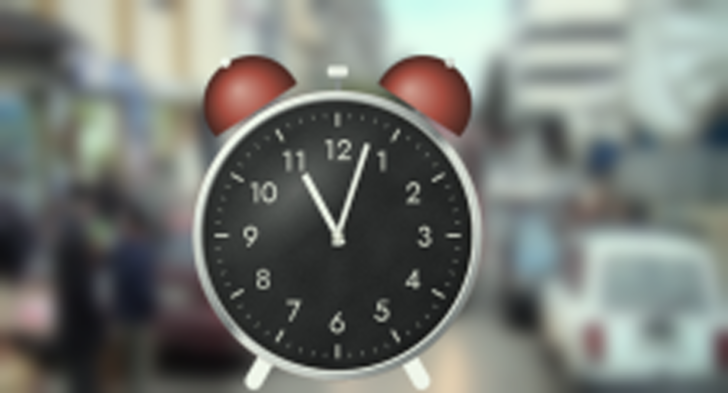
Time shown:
{"hour": 11, "minute": 3}
